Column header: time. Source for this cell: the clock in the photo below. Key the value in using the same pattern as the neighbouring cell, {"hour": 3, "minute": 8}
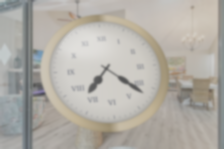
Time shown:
{"hour": 7, "minute": 22}
